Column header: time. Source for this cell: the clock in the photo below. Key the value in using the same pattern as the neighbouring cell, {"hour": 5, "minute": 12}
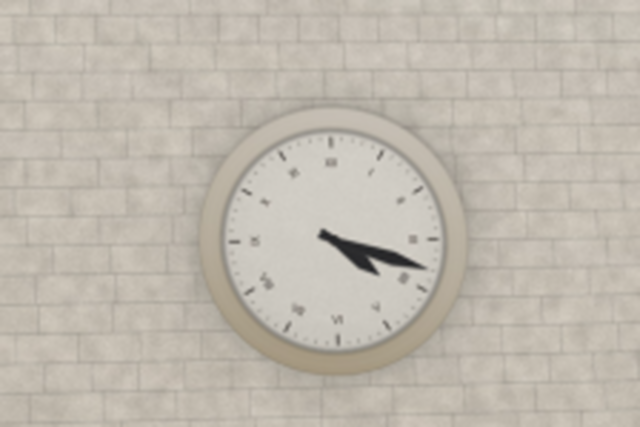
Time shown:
{"hour": 4, "minute": 18}
